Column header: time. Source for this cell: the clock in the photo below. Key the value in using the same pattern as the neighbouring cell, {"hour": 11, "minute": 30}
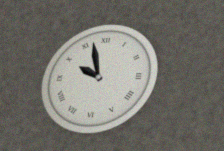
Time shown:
{"hour": 9, "minute": 57}
